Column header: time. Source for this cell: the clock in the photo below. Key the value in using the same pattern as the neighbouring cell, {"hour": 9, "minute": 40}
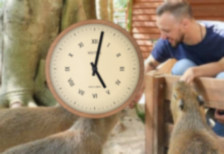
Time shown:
{"hour": 5, "minute": 2}
